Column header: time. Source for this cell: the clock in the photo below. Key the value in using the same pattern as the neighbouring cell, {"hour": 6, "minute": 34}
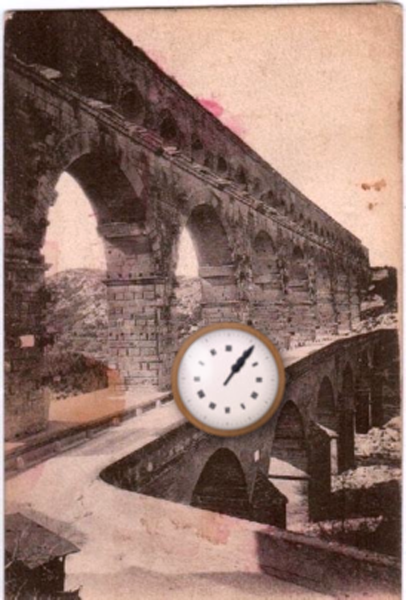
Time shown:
{"hour": 1, "minute": 6}
